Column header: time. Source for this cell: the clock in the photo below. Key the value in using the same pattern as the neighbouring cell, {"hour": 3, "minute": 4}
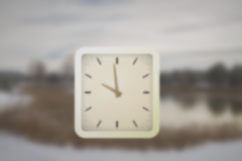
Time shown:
{"hour": 9, "minute": 59}
